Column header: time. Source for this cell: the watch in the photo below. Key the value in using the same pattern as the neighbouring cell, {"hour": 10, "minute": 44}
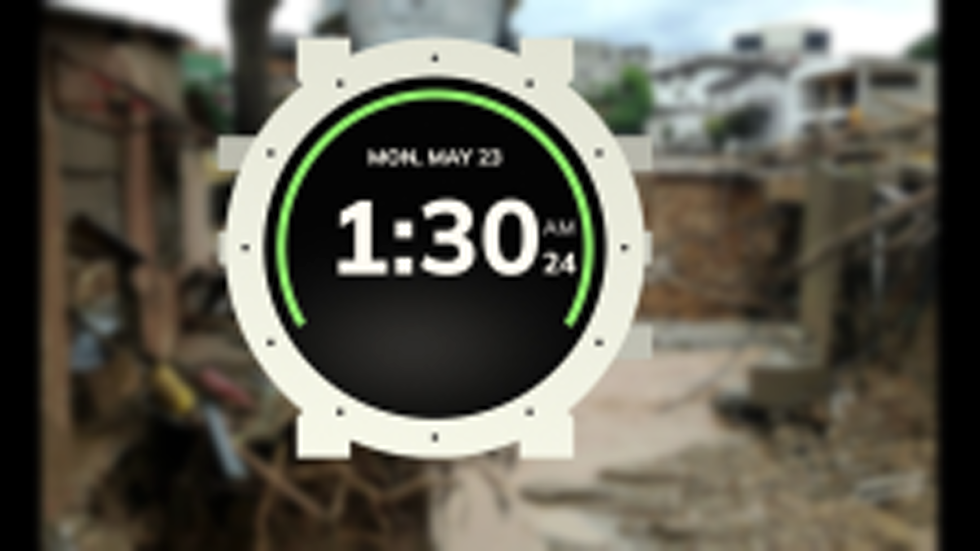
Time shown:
{"hour": 1, "minute": 30}
